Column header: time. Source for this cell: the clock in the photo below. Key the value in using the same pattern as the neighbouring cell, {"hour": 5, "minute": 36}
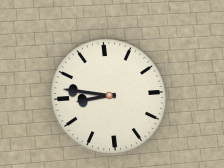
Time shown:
{"hour": 8, "minute": 47}
